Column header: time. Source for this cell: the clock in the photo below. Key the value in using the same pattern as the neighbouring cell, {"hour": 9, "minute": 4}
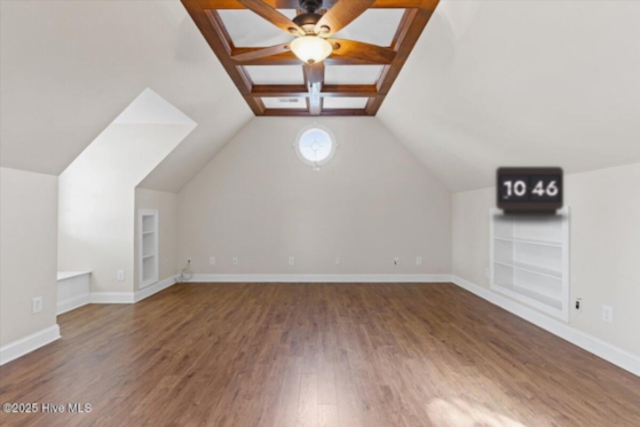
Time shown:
{"hour": 10, "minute": 46}
